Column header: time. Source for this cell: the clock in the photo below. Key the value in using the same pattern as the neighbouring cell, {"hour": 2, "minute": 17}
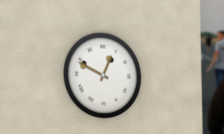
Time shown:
{"hour": 12, "minute": 49}
